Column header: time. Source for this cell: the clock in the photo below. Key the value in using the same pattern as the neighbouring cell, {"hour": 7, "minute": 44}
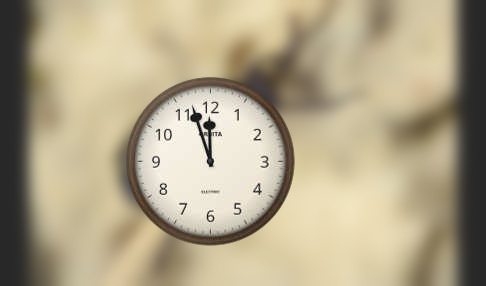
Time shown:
{"hour": 11, "minute": 57}
